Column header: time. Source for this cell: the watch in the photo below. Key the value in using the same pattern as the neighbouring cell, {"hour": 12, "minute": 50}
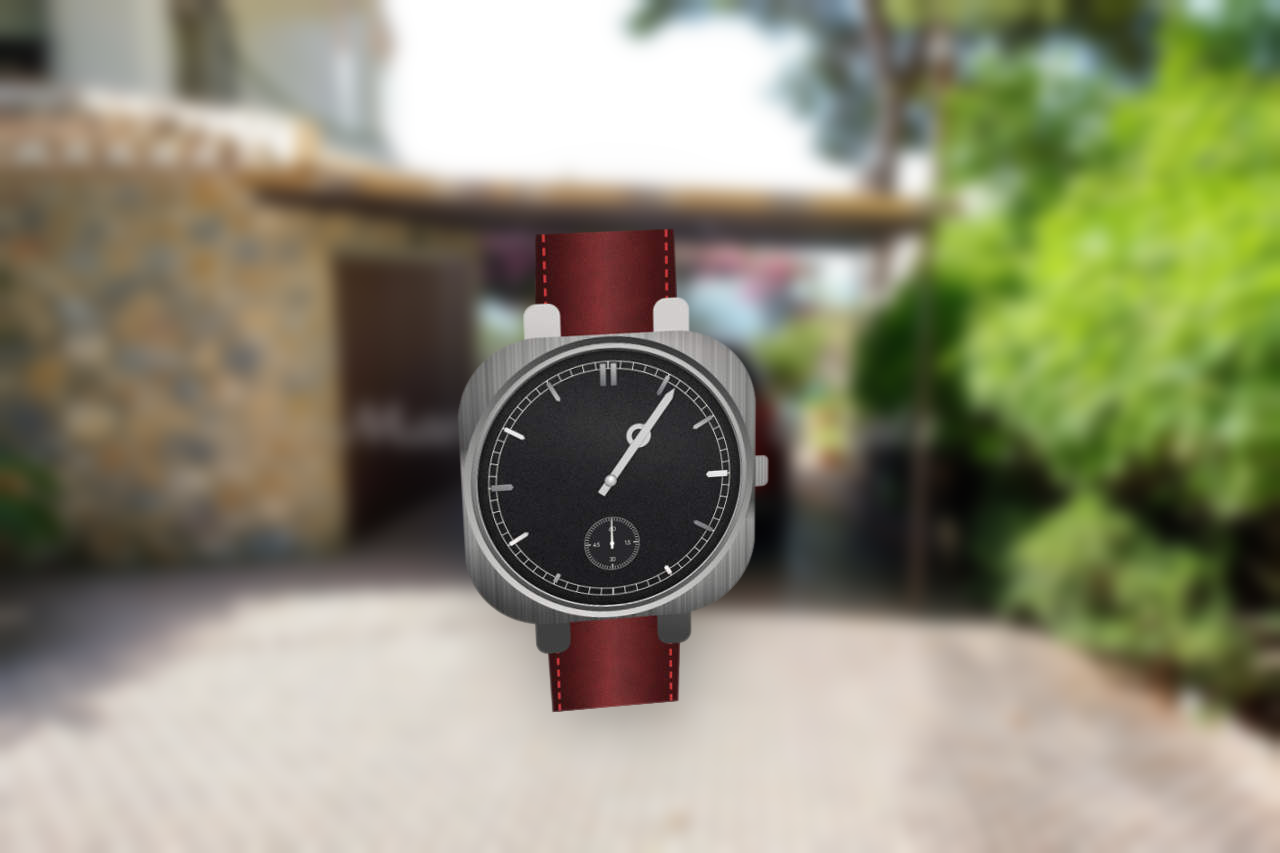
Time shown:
{"hour": 1, "minute": 6}
